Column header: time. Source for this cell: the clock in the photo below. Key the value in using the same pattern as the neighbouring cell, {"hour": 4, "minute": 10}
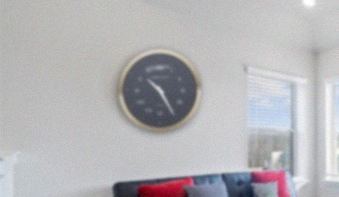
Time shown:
{"hour": 10, "minute": 25}
